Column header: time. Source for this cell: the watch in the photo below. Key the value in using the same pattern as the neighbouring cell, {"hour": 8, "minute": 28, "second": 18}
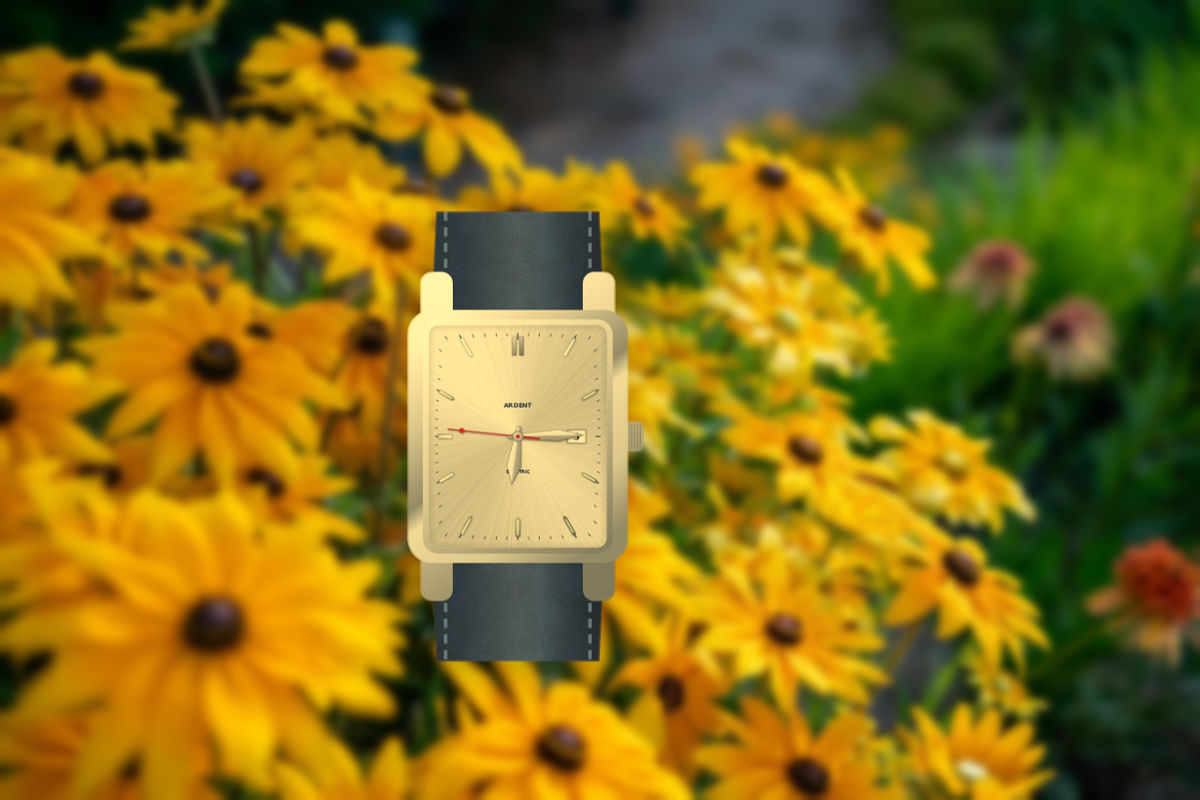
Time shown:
{"hour": 6, "minute": 14, "second": 46}
